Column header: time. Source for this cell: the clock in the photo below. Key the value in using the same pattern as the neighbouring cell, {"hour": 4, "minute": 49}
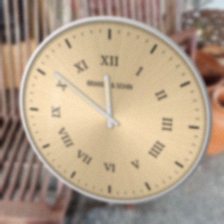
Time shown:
{"hour": 11, "minute": 51}
